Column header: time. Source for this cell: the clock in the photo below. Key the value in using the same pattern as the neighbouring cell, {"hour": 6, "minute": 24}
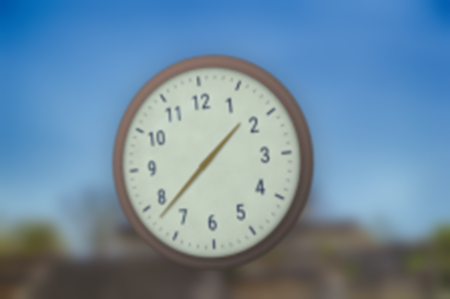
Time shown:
{"hour": 1, "minute": 38}
